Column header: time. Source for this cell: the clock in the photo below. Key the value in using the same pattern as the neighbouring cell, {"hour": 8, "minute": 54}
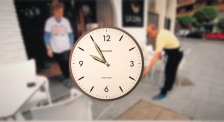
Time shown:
{"hour": 9, "minute": 55}
